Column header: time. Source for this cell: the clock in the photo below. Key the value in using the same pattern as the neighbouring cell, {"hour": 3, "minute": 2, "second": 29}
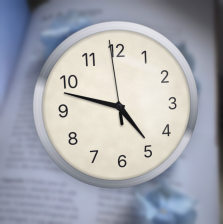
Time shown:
{"hour": 4, "minute": 47, "second": 59}
